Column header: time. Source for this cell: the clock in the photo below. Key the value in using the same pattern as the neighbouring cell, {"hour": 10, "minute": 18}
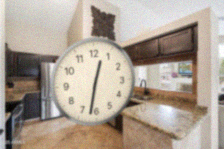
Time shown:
{"hour": 12, "minute": 32}
